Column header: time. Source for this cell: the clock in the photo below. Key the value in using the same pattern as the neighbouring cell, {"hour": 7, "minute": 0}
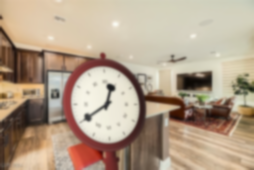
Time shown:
{"hour": 12, "minute": 40}
